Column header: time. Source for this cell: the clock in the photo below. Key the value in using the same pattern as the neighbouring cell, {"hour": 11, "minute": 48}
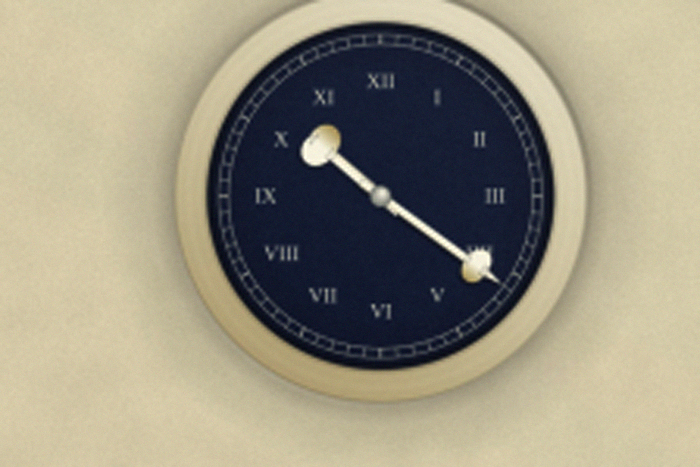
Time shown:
{"hour": 10, "minute": 21}
